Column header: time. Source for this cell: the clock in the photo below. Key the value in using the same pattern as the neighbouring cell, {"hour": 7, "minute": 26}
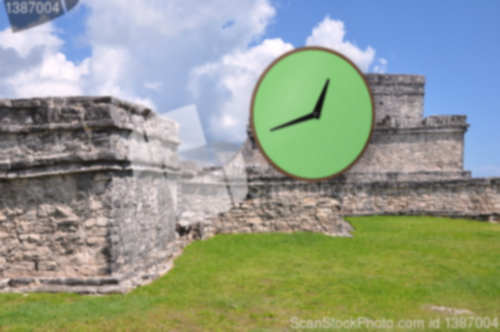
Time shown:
{"hour": 12, "minute": 42}
